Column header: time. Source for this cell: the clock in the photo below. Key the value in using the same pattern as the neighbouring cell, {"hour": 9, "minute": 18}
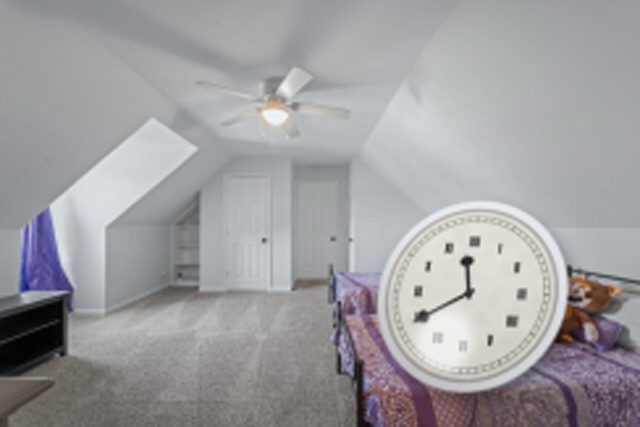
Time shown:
{"hour": 11, "minute": 40}
